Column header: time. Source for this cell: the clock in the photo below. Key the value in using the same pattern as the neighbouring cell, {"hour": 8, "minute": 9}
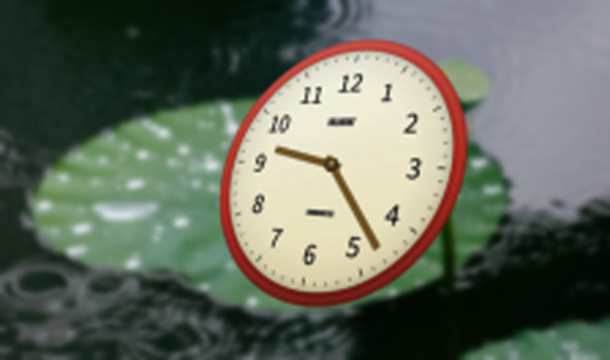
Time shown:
{"hour": 9, "minute": 23}
